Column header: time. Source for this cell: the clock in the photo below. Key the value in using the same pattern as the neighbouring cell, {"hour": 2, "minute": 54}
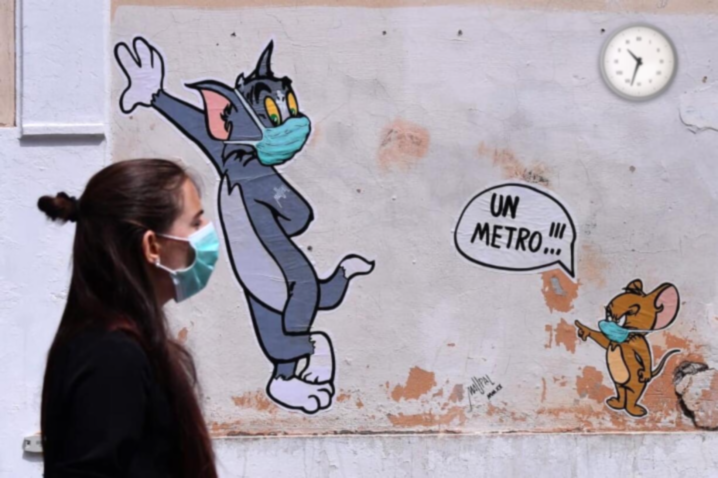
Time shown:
{"hour": 10, "minute": 33}
